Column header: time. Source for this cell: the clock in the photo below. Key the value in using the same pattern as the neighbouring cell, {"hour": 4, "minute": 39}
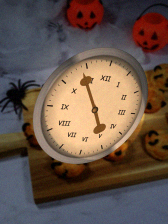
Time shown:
{"hour": 4, "minute": 54}
